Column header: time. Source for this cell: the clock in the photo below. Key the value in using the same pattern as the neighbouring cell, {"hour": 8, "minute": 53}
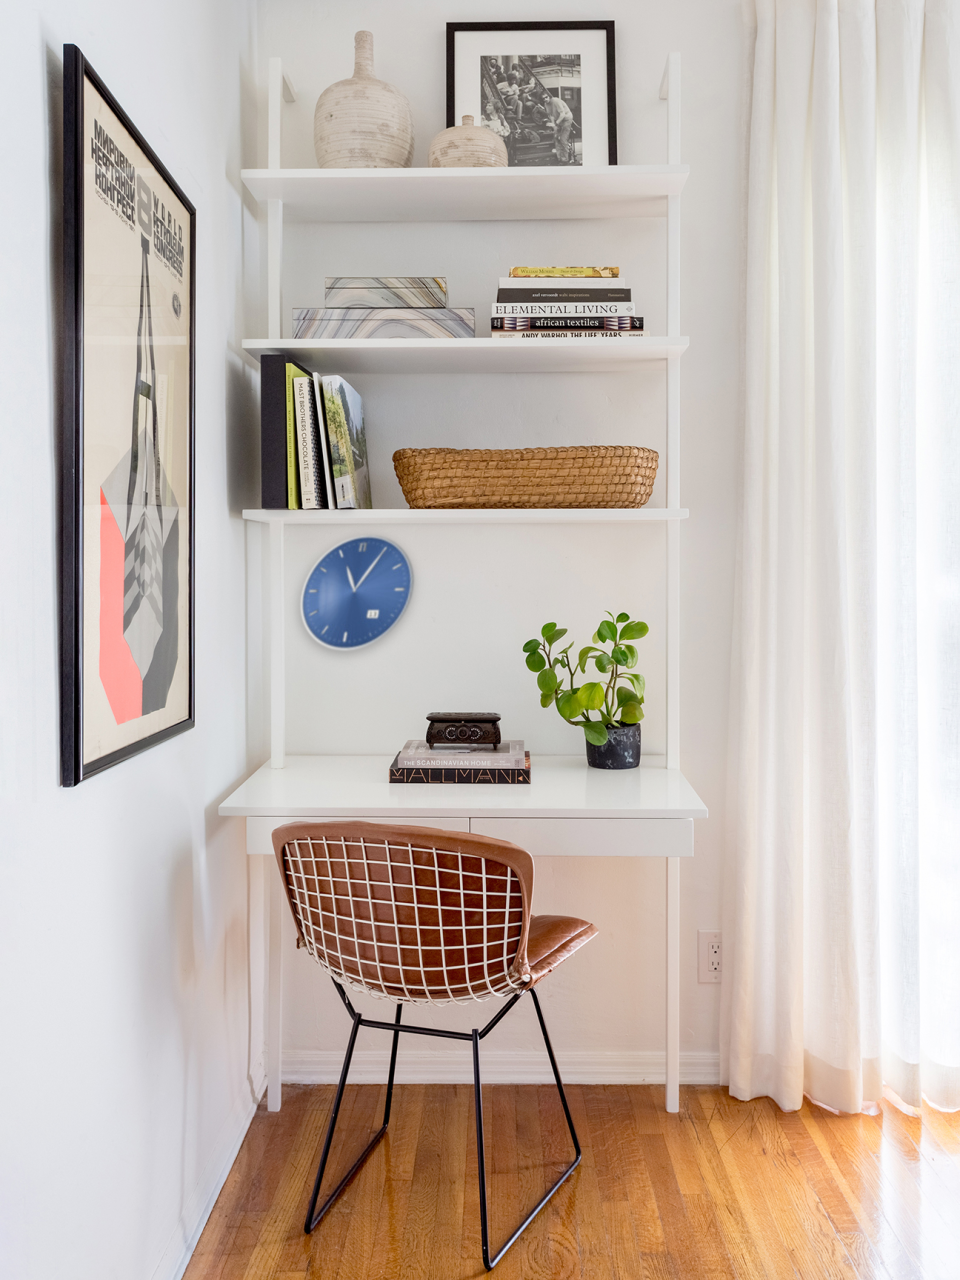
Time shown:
{"hour": 11, "minute": 5}
